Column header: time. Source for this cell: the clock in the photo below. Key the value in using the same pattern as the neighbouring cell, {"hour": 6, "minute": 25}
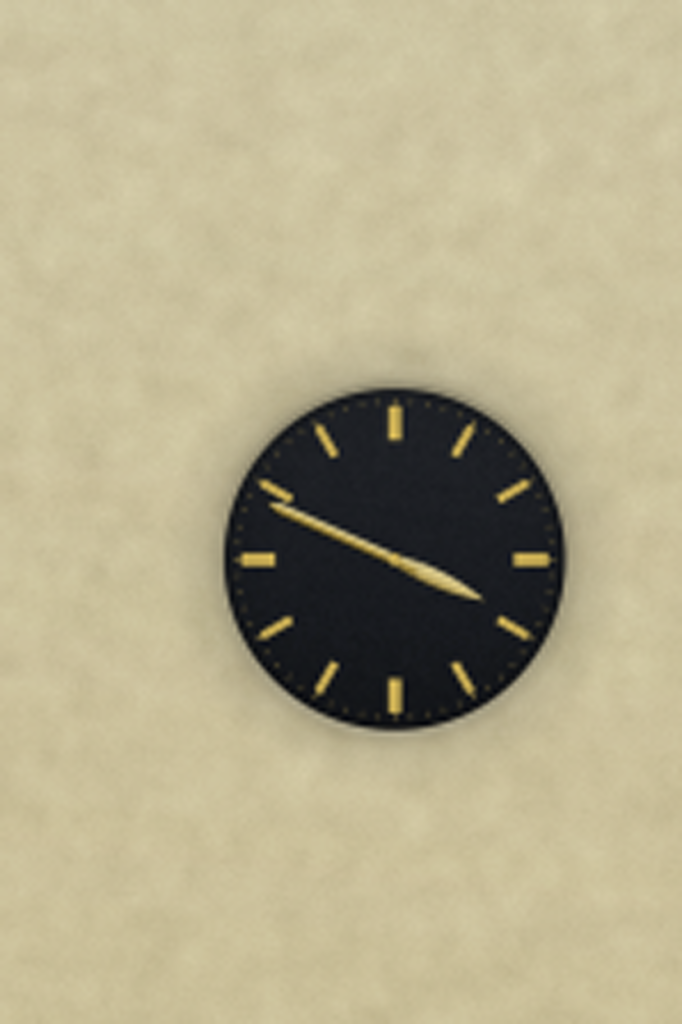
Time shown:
{"hour": 3, "minute": 49}
